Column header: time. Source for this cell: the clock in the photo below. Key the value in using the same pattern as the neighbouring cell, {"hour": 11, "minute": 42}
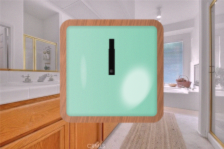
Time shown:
{"hour": 12, "minute": 0}
